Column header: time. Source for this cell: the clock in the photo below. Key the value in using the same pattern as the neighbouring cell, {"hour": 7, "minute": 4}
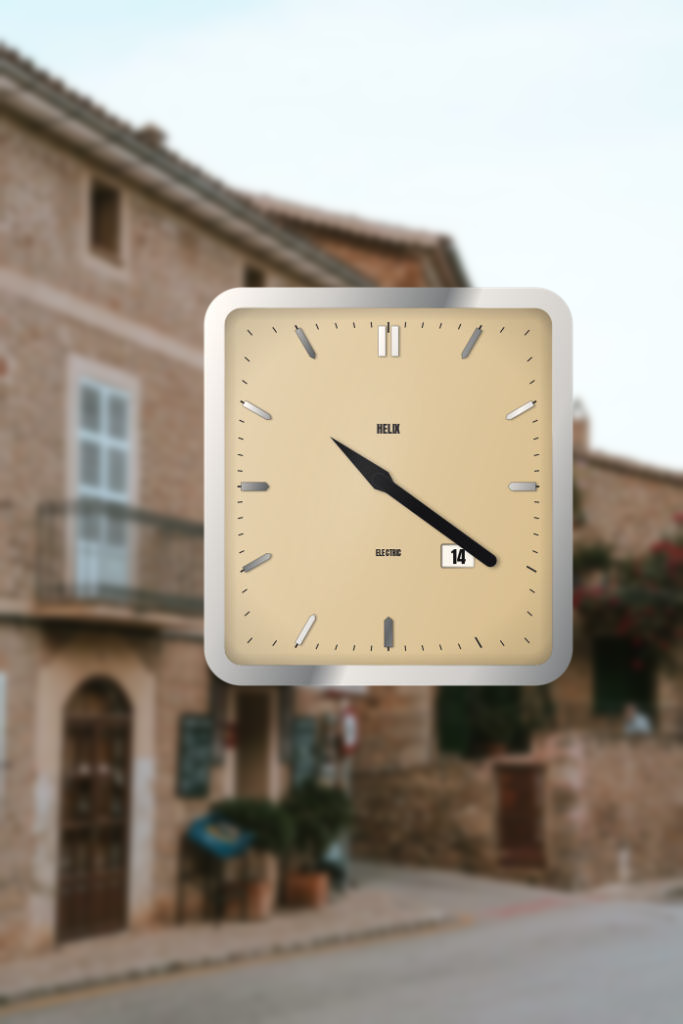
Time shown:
{"hour": 10, "minute": 21}
